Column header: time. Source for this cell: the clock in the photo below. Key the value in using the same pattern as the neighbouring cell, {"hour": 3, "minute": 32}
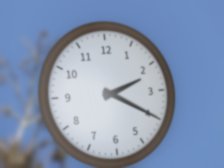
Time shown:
{"hour": 2, "minute": 20}
